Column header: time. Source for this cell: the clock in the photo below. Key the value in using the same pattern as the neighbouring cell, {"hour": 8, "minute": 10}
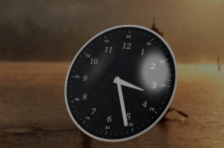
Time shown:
{"hour": 3, "minute": 26}
